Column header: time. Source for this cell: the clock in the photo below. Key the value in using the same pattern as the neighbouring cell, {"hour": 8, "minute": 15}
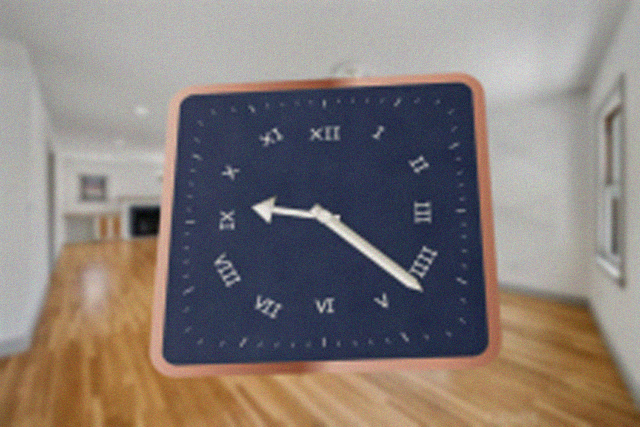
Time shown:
{"hour": 9, "minute": 22}
